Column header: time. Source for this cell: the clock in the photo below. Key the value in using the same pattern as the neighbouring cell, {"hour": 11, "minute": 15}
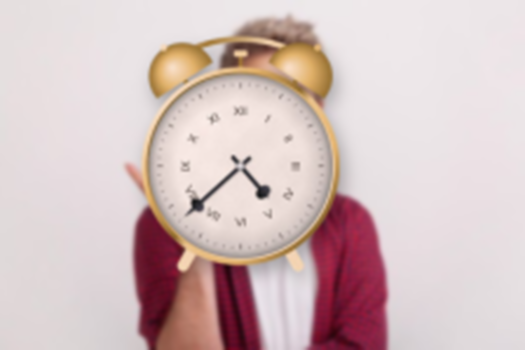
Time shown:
{"hour": 4, "minute": 38}
